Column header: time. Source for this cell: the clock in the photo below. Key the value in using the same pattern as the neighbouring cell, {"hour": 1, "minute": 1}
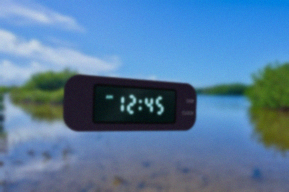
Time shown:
{"hour": 12, "minute": 45}
